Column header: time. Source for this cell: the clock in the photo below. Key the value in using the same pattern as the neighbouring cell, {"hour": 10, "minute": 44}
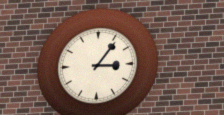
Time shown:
{"hour": 3, "minute": 6}
